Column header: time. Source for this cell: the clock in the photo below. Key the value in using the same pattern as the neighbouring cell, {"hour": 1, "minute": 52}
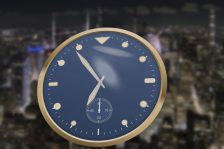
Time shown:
{"hour": 6, "minute": 54}
